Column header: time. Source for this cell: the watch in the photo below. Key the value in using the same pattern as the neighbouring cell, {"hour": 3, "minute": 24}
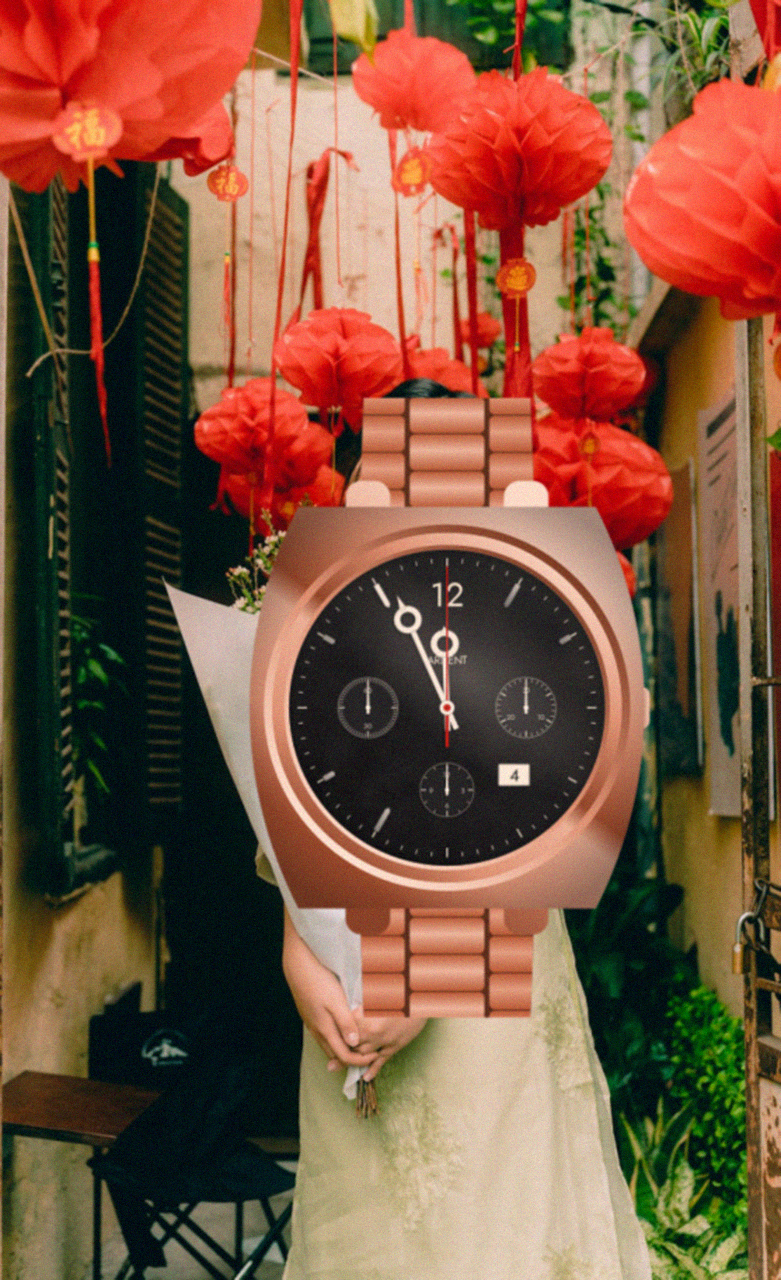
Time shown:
{"hour": 11, "minute": 56}
